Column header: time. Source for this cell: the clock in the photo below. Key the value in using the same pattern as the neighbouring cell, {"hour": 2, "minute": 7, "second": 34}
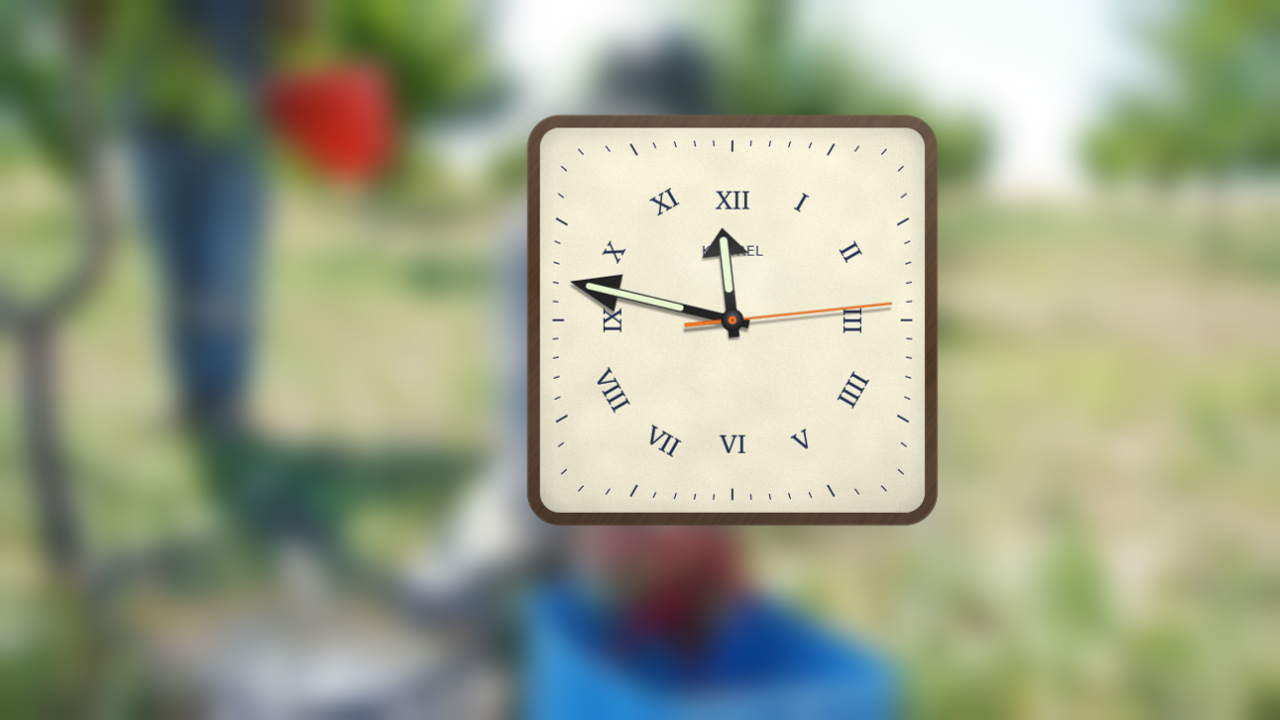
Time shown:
{"hour": 11, "minute": 47, "second": 14}
